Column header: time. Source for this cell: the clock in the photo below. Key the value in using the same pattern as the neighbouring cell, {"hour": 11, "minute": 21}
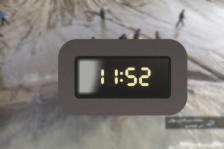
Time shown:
{"hour": 11, "minute": 52}
